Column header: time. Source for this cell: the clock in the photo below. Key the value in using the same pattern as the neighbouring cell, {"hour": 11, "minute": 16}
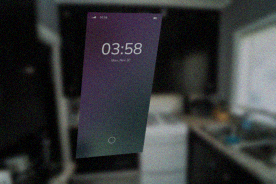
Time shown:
{"hour": 3, "minute": 58}
